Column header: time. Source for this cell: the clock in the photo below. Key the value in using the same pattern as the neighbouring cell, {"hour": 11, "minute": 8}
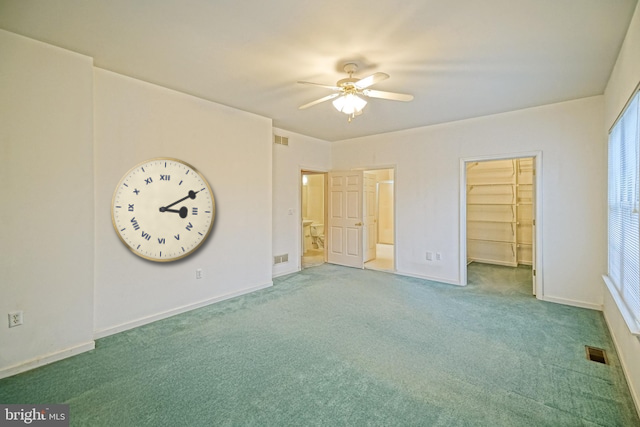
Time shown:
{"hour": 3, "minute": 10}
